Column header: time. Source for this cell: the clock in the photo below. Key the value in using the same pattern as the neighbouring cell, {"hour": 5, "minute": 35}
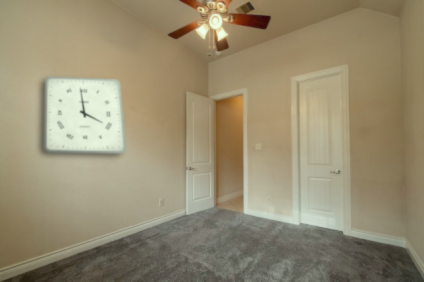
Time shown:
{"hour": 3, "minute": 59}
